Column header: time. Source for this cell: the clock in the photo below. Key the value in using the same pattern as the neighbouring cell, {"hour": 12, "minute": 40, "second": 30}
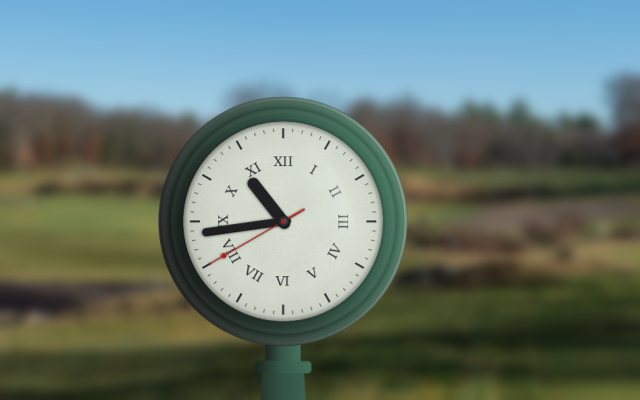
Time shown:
{"hour": 10, "minute": 43, "second": 40}
